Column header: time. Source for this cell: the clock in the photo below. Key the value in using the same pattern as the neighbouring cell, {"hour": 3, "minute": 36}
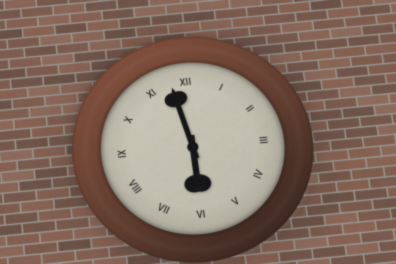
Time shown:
{"hour": 5, "minute": 58}
